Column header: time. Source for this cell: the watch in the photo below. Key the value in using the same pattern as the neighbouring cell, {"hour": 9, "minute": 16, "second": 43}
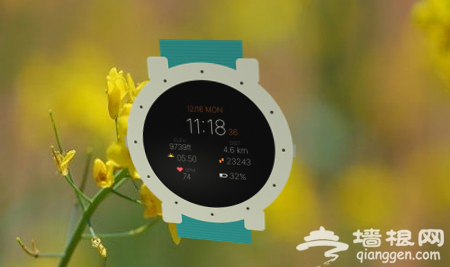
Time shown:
{"hour": 11, "minute": 18, "second": 36}
